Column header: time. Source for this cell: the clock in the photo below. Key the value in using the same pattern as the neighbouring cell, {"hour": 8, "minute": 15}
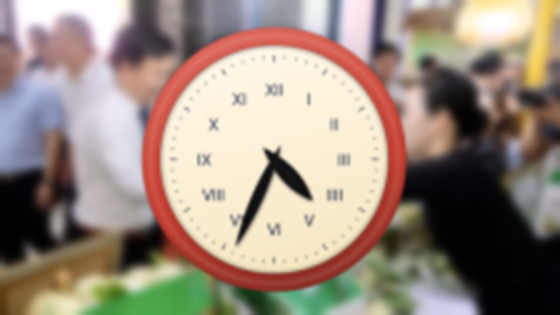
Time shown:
{"hour": 4, "minute": 34}
